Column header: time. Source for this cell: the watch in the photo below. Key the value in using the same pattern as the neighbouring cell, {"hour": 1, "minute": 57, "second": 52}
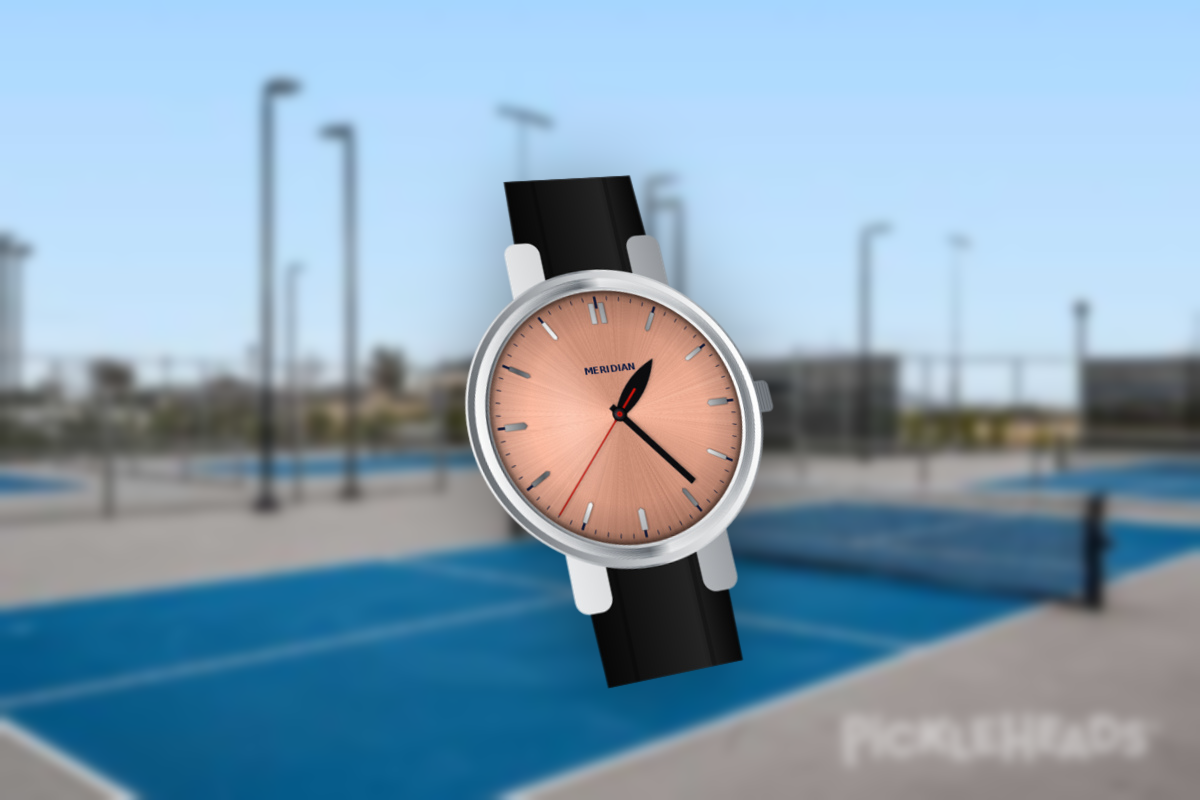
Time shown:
{"hour": 1, "minute": 23, "second": 37}
